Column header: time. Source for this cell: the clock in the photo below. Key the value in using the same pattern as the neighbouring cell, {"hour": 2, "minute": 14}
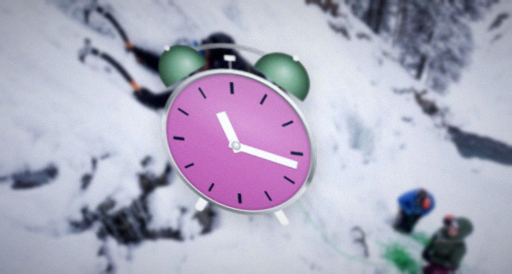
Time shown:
{"hour": 11, "minute": 17}
